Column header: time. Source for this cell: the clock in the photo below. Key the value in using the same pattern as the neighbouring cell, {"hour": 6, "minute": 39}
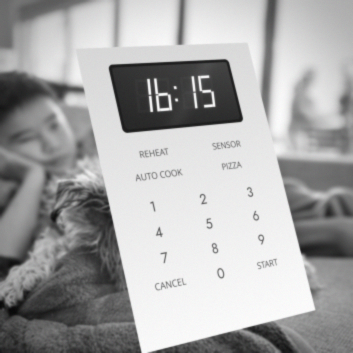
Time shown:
{"hour": 16, "minute": 15}
